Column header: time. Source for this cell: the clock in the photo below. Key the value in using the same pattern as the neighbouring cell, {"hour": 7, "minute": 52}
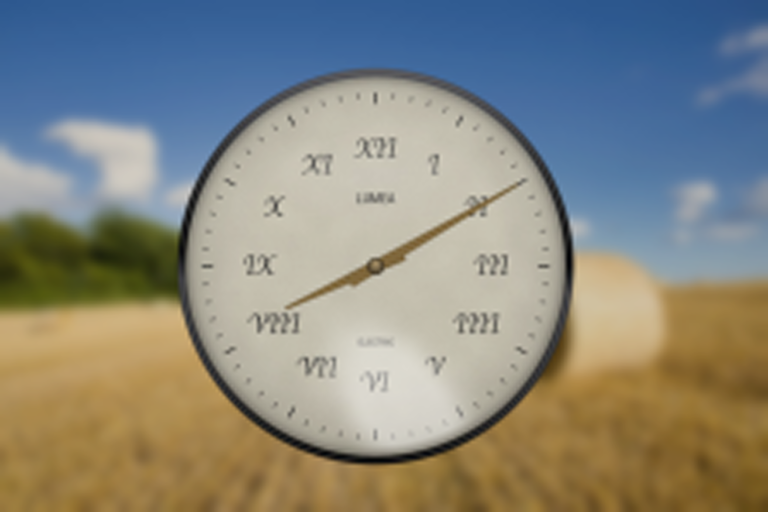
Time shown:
{"hour": 8, "minute": 10}
